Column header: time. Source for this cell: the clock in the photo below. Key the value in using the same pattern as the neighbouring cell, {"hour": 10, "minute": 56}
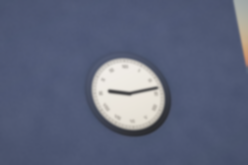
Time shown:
{"hour": 9, "minute": 13}
